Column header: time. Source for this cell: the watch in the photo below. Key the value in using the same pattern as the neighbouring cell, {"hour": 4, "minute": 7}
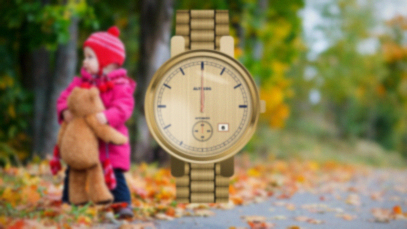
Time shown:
{"hour": 12, "minute": 0}
